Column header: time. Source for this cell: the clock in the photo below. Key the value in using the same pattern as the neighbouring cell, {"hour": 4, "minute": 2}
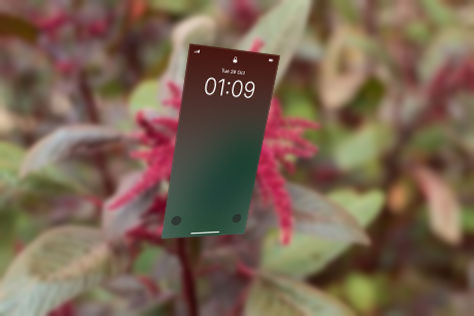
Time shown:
{"hour": 1, "minute": 9}
